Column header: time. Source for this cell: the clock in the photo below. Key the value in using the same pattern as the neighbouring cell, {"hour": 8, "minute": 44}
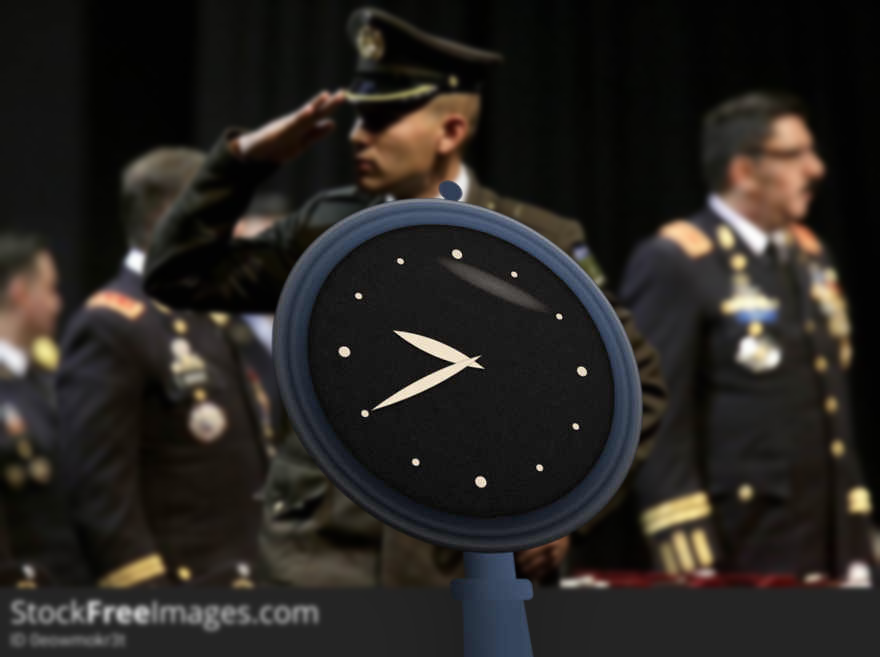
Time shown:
{"hour": 9, "minute": 40}
